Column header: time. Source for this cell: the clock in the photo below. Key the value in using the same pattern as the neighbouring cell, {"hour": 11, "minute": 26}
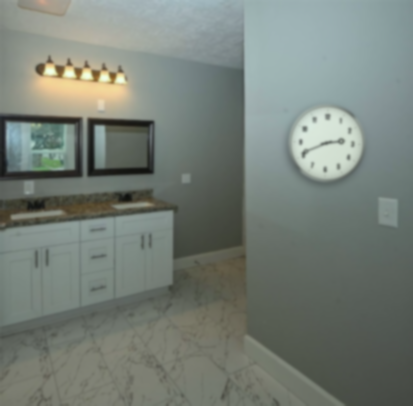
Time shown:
{"hour": 2, "minute": 41}
